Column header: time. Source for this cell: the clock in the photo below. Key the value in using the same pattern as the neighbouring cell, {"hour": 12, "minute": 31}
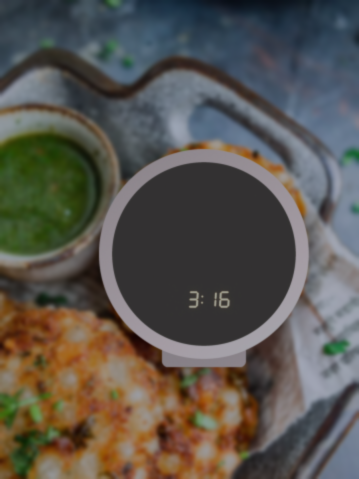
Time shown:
{"hour": 3, "minute": 16}
